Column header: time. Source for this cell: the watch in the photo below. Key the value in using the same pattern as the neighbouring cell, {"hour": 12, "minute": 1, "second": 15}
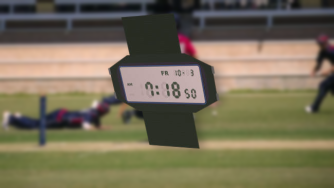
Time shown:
{"hour": 7, "minute": 18, "second": 50}
